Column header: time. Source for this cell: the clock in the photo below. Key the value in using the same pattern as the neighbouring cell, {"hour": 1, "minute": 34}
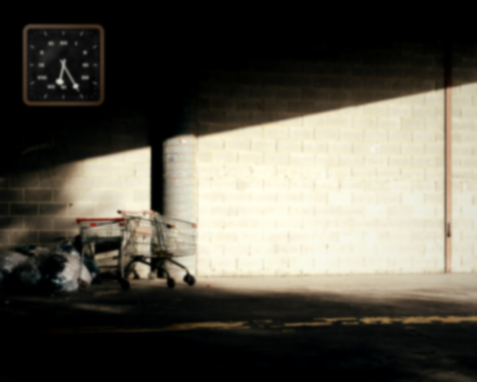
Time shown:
{"hour": 6, "minute": 25}
